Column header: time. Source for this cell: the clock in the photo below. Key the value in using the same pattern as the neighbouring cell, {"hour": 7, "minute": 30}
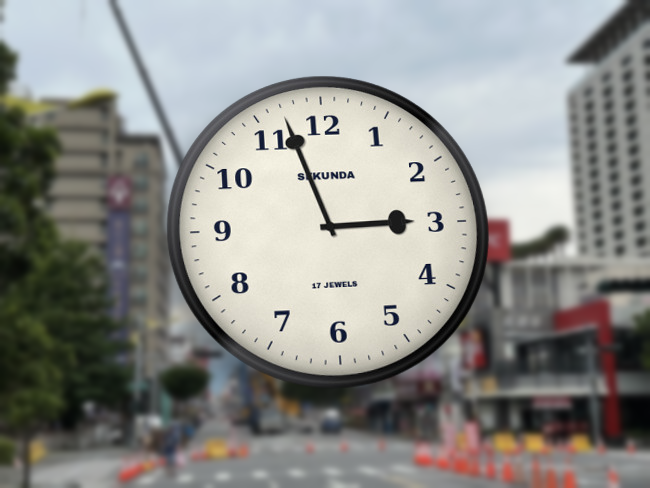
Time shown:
{"hour": 2, "minute": 57}
